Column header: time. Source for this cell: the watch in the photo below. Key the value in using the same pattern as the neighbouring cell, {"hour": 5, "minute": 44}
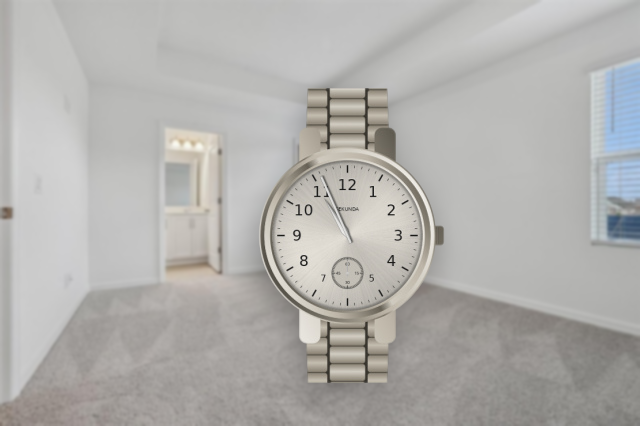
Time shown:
{"hour": 10, "minute": 56}
